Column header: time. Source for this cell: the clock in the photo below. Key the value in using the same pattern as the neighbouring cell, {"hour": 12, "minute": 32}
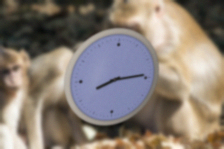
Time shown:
{"hour": 8, "minute": 14}
